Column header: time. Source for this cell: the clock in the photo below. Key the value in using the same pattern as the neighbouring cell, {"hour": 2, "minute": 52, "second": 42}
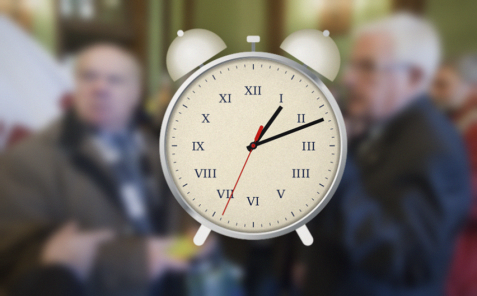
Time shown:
{"hour": 1, "minute": 11, "second": 34}
